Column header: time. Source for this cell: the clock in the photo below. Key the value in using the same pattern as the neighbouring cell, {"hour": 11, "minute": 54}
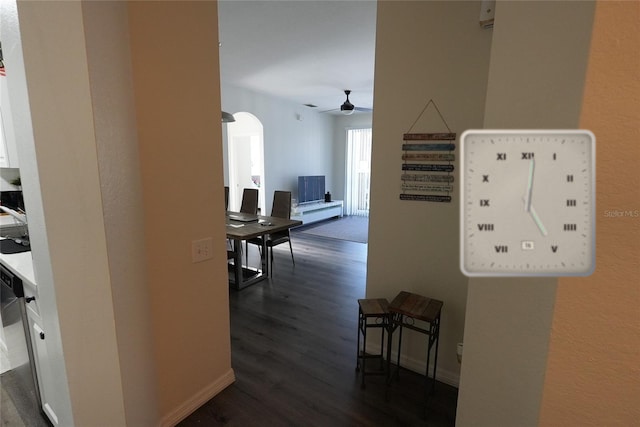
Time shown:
{"hour": 5, "minute": 1}
